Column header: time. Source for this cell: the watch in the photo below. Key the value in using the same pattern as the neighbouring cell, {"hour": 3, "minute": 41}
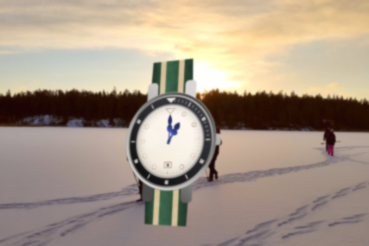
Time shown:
{"hour": 1, "minute": 0}
